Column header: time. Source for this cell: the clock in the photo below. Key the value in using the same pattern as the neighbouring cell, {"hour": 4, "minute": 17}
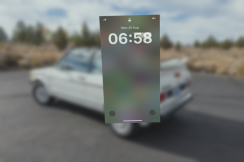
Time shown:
{"hour": 6, "minute": 58}
